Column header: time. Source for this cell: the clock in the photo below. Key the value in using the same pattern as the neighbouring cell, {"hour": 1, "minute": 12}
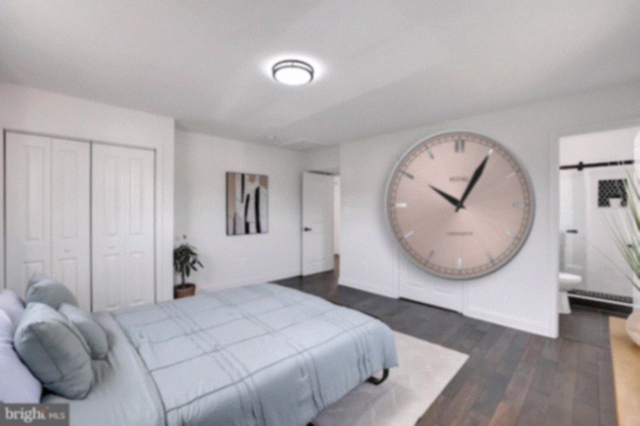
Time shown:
{"hour": 10, "minute": 5}
